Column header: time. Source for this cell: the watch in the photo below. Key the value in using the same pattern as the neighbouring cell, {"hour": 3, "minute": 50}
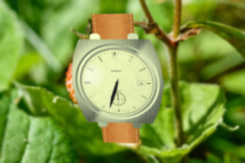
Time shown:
{"hour": 6, "minute": 33}
